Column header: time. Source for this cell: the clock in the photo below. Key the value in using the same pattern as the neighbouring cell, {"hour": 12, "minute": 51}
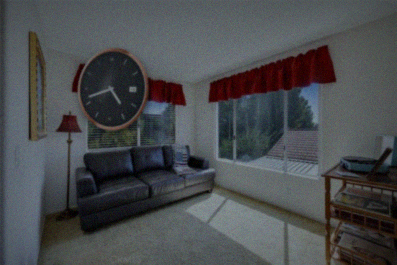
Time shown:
{"hour": 4, "minute": 42}
